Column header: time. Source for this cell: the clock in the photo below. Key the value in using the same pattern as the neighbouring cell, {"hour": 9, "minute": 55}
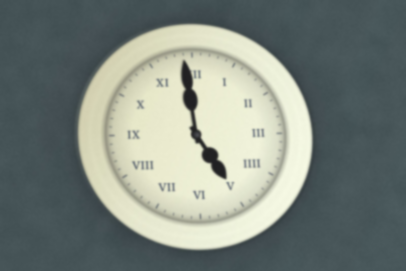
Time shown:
{"hour": 4, "minute": 59}
